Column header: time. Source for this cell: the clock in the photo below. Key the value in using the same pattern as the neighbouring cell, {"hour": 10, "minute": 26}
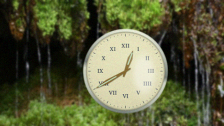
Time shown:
{"hour": 12, "minute": 40}
